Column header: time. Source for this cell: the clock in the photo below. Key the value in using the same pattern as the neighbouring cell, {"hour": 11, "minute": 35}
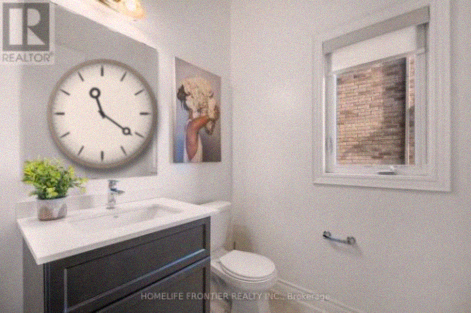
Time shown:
{"hour": 11, "minute": 21}
